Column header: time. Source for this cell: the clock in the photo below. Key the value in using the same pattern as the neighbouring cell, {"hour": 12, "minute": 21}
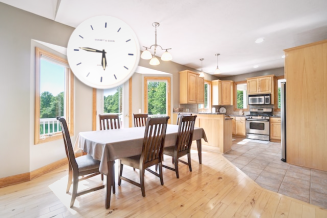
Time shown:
{"hour": 5, "minute": 46}
